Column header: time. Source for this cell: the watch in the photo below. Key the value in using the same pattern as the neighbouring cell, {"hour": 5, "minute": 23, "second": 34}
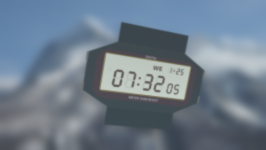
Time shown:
{"hour": 7, "minute": 32, "second": 5}
